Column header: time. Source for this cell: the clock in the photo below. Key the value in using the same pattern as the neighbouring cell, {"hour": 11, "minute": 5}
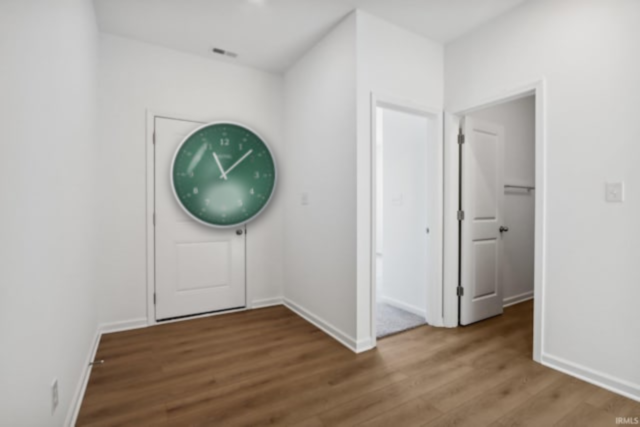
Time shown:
{"hour": 11, "minute": 8}
